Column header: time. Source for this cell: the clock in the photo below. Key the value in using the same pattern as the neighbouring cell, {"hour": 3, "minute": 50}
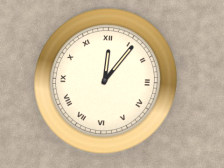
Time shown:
{"hour": 12, "minute": 6}
